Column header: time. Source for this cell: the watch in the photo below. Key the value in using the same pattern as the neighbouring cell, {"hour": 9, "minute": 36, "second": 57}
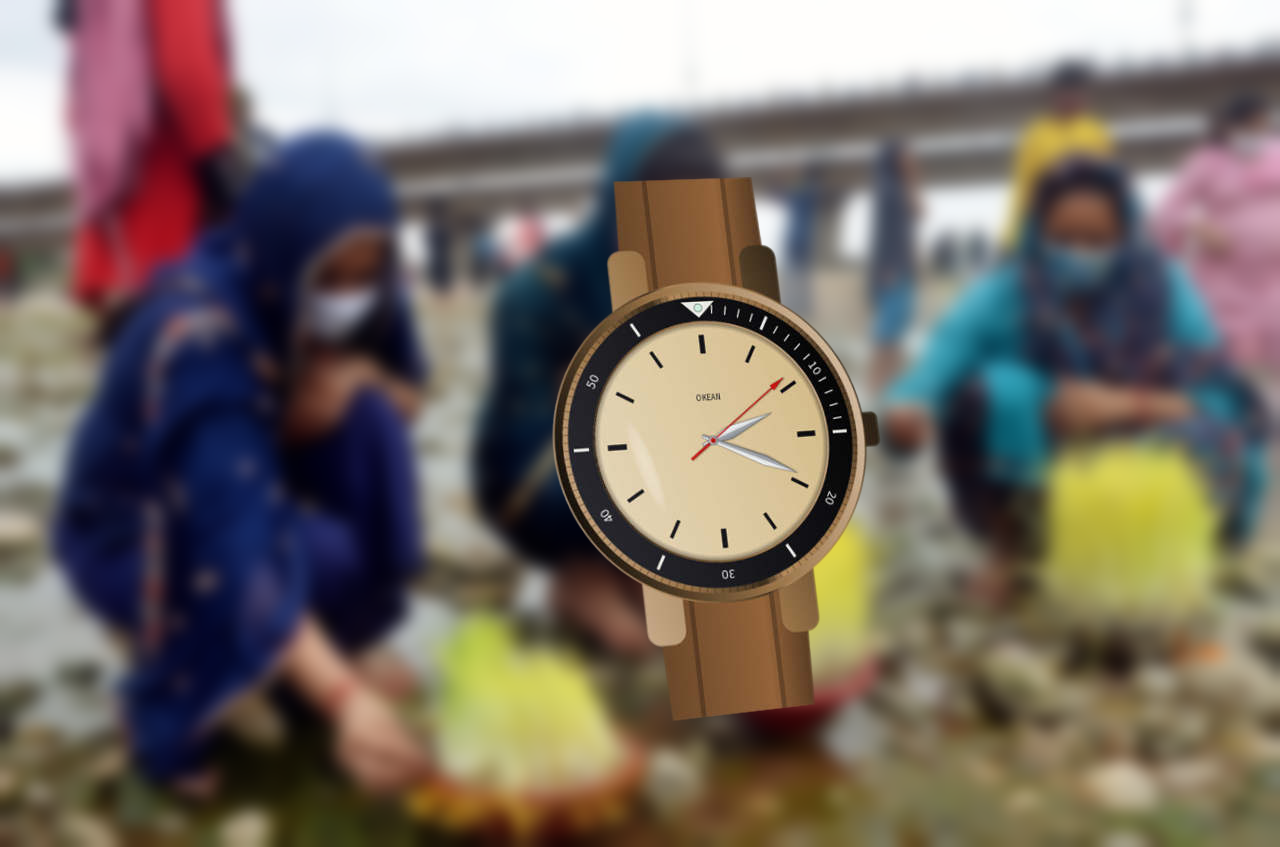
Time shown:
{"hour": 2, "minute": 19, "second": 9}
